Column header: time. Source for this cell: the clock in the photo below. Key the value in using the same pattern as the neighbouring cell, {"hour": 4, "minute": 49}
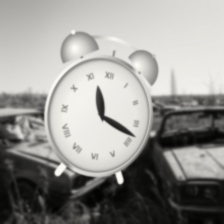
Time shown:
{"hour": 11, "minute": 18}
